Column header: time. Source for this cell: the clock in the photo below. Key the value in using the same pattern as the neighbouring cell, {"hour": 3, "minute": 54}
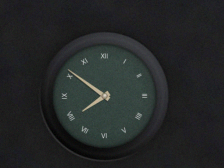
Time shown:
{"hour": 7, "minute": 51}
